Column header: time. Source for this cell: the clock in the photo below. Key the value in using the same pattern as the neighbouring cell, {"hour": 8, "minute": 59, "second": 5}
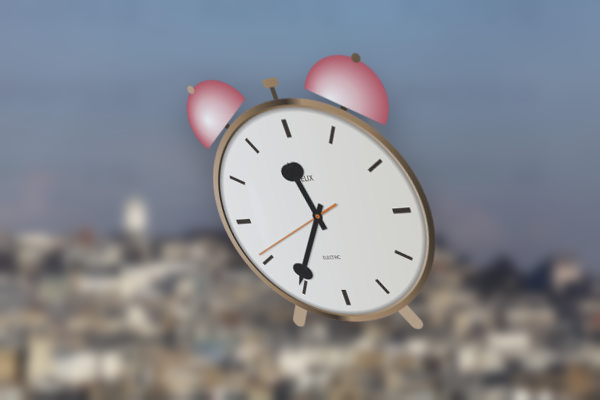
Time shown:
{"hour": 11, "minute": 35, "second": 41}
